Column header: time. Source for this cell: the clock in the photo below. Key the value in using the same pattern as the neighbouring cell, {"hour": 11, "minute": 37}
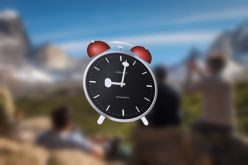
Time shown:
{"hour": 9, "minute": 2}
